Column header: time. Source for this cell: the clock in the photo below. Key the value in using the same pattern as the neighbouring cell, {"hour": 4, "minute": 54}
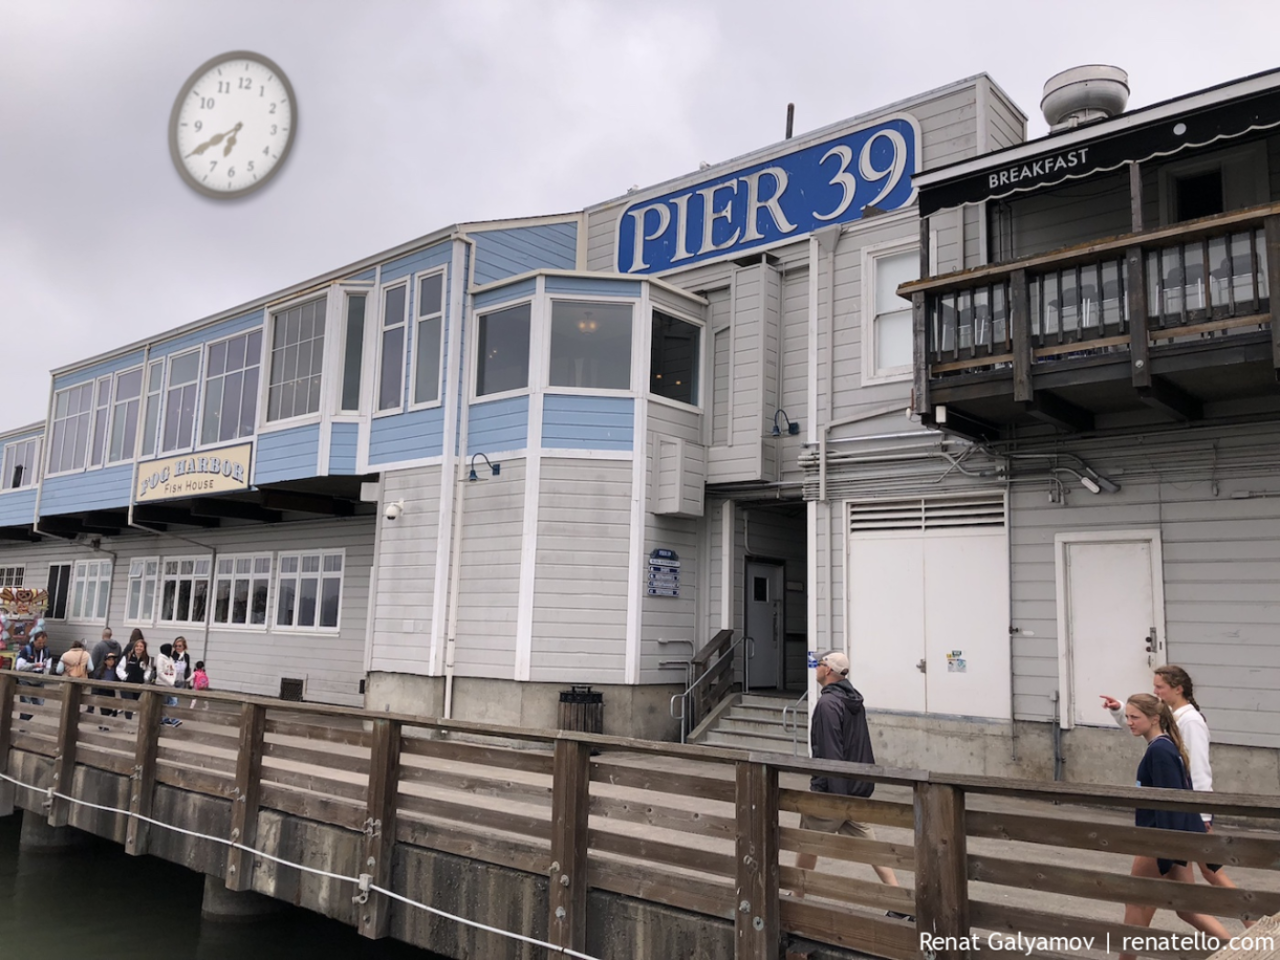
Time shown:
{"hour": 6, "minute": 40}
